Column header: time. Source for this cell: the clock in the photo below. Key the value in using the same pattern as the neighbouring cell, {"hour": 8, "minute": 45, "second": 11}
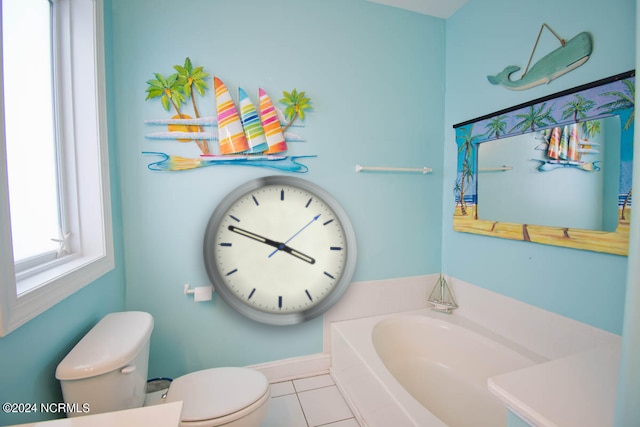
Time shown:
{"hour": 3, "minute": 48, "second": 8}
